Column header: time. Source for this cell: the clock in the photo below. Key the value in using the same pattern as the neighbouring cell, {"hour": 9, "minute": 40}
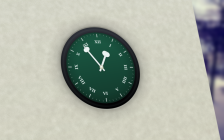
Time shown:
{"hour": 12, "minute": 54}
